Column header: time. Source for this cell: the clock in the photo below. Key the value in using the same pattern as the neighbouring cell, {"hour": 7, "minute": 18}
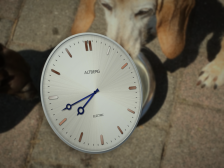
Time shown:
{"hour": 7, "minute": 42}
